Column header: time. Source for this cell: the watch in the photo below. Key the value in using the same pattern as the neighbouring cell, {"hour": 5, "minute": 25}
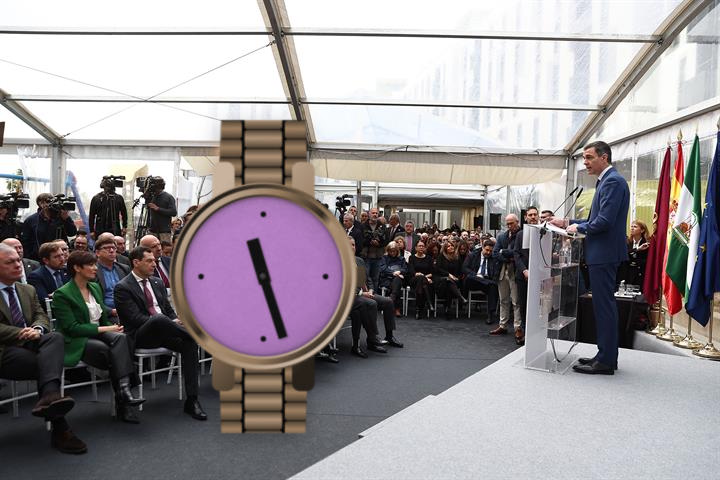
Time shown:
{"hour": 11, "minute": 27}
